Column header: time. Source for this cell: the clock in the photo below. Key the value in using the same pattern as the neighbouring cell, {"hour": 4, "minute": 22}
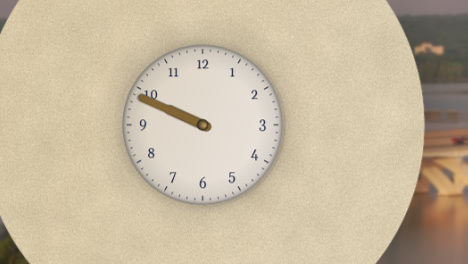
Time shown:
{"hour": 9, "minute": 49}
